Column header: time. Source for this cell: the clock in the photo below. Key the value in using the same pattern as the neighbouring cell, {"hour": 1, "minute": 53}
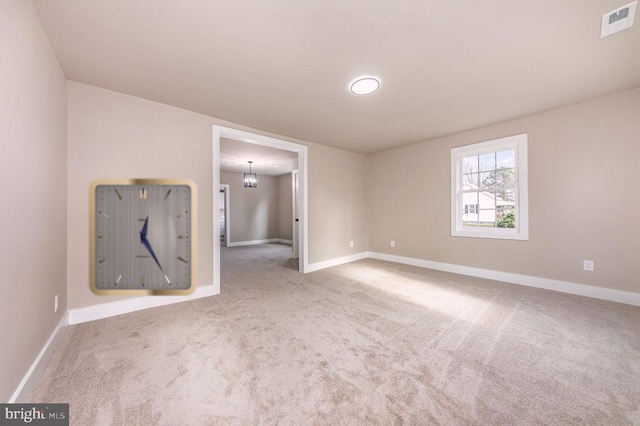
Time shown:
{"hour": 12, "minute": 25}
